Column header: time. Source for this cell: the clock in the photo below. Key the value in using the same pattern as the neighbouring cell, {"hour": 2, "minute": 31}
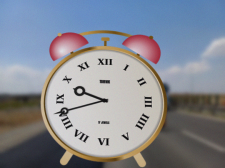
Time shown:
{"hour": 9, "minute": 42}
